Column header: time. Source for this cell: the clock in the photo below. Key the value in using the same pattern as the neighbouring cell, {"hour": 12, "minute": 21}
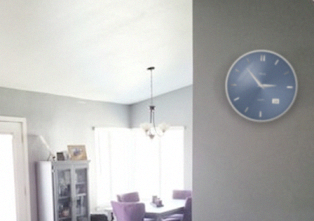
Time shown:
{"hour": 2, "minute": 53}
